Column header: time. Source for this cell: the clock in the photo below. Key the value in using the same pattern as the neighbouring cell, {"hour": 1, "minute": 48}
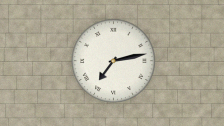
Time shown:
{"hour": 7, "minute": 13}
